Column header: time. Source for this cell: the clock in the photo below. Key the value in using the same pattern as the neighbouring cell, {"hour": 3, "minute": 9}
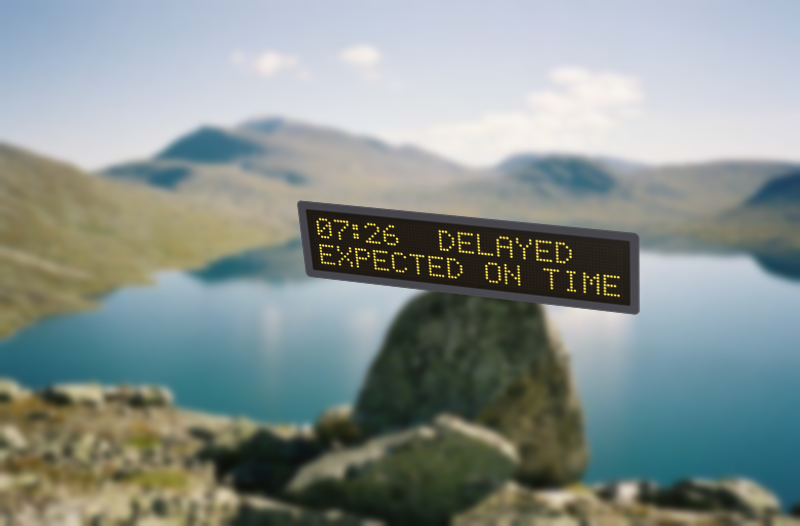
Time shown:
{"hour": 7, "minute": 26}
